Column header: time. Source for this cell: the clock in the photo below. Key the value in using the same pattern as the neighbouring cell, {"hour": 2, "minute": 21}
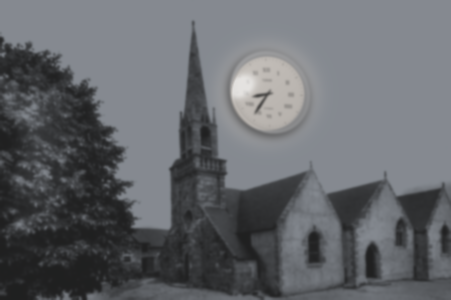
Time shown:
{"hour": 8, "minute": 36}
